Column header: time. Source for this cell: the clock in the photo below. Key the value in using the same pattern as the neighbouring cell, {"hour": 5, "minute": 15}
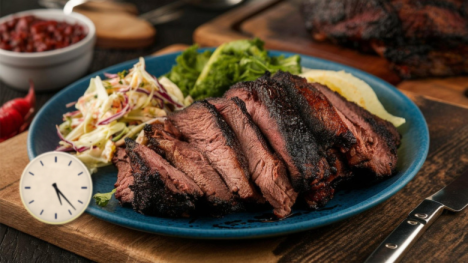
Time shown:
{"hour": 5, "minute": 23}
